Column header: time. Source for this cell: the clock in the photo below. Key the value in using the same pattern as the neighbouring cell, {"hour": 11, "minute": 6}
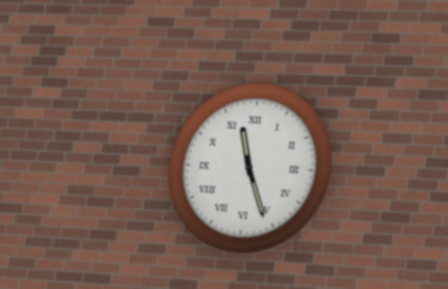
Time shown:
{"hour": 11, "minute": 26}
